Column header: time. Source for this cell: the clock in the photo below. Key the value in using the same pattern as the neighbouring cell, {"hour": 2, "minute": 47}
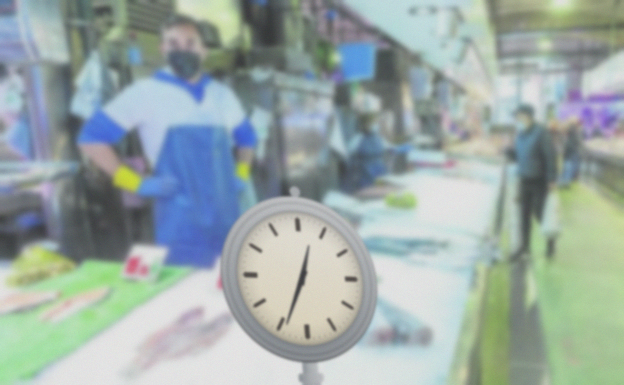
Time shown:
{"hour": 12, "minute": 34}
